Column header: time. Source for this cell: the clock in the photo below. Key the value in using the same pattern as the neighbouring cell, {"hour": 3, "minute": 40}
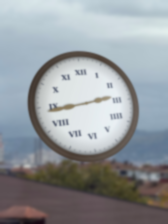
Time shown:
{"hour": 2, "minute": 44}
